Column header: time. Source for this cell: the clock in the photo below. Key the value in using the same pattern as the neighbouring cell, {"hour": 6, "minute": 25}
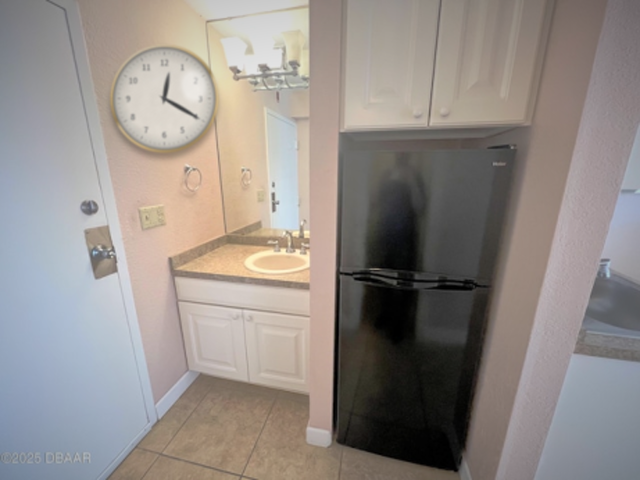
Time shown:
{"hour": 12, "minute": 20}
